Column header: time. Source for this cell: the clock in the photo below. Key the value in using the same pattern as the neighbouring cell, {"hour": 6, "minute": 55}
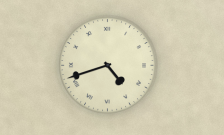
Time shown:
{"hour": 4, "minute": 42}
